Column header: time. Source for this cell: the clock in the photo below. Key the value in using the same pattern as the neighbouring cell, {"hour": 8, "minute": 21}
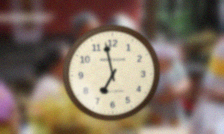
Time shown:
{"hour": 6, "minute": 58}
